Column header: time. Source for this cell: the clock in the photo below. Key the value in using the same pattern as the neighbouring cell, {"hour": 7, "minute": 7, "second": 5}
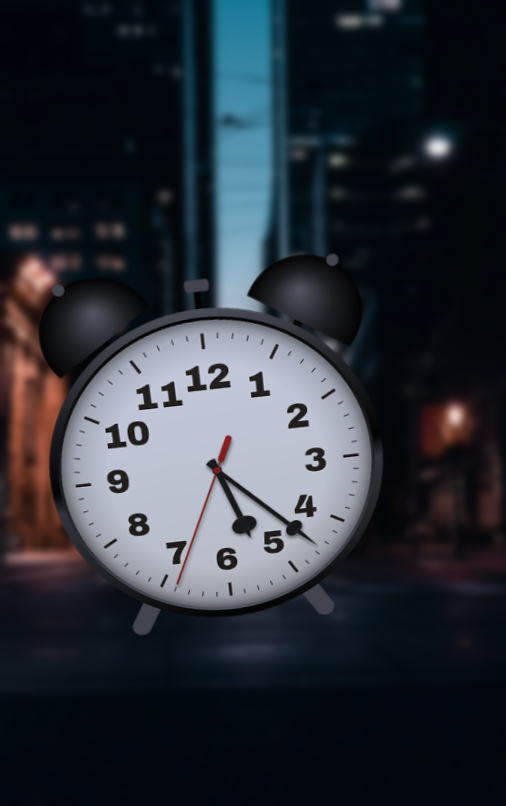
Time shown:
{"hour": 5, "minute": 22, "second": 34}
